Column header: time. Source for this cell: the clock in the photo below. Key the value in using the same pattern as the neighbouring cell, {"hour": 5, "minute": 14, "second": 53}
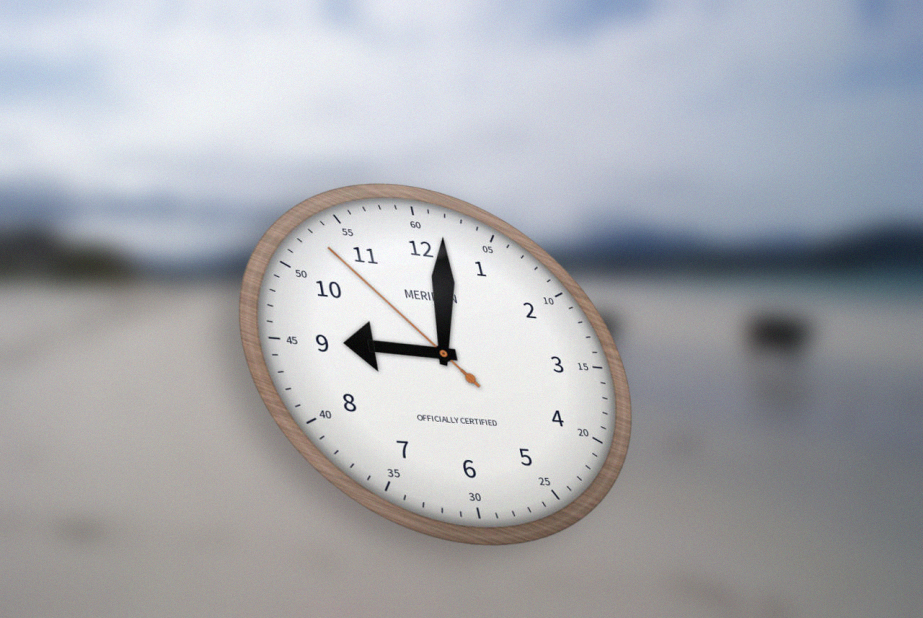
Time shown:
{"hour": 9, "minute": 1, "second": 53}
